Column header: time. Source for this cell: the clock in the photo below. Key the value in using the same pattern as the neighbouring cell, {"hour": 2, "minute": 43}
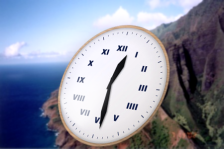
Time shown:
{"hour": 12, "minute": 29}
